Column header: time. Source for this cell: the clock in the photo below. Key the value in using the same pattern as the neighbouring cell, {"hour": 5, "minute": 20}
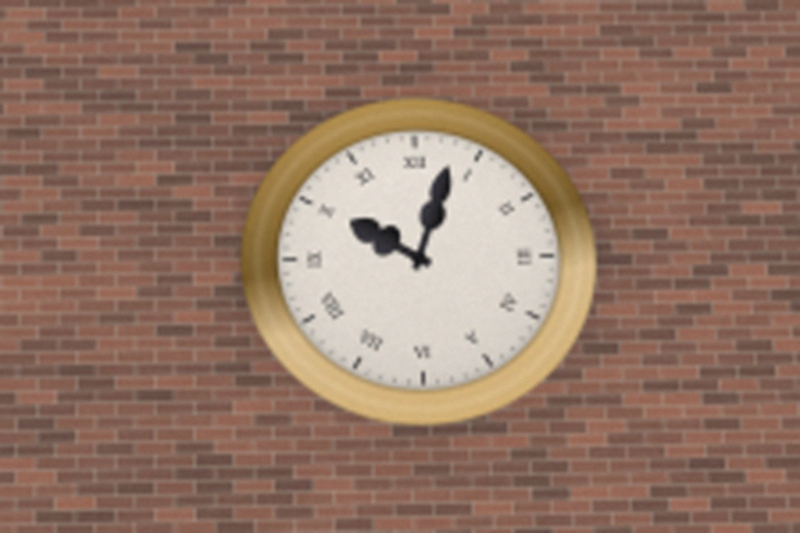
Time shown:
{"hour": 10, "minute": 3}
